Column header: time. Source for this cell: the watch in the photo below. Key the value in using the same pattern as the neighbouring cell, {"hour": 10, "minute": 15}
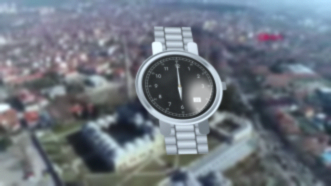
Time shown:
{"hour": 6, "minute": 0}
